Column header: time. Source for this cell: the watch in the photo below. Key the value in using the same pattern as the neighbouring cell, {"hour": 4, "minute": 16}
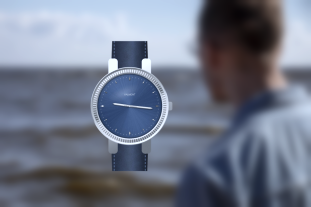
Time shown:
{"hour": 9, "minute": 16}
